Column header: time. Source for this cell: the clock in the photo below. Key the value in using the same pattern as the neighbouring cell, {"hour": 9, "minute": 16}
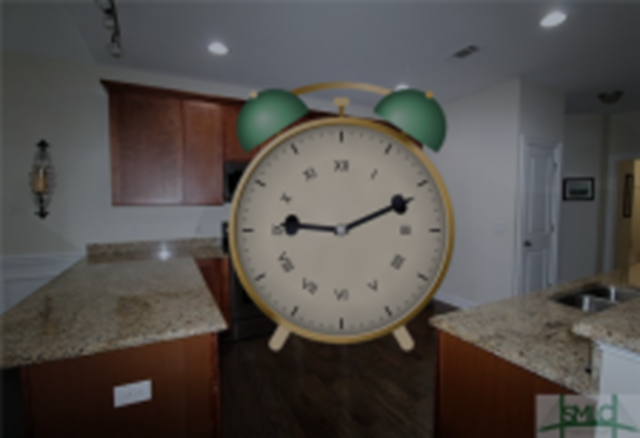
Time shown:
{"hour": 9, "minute": 11}
